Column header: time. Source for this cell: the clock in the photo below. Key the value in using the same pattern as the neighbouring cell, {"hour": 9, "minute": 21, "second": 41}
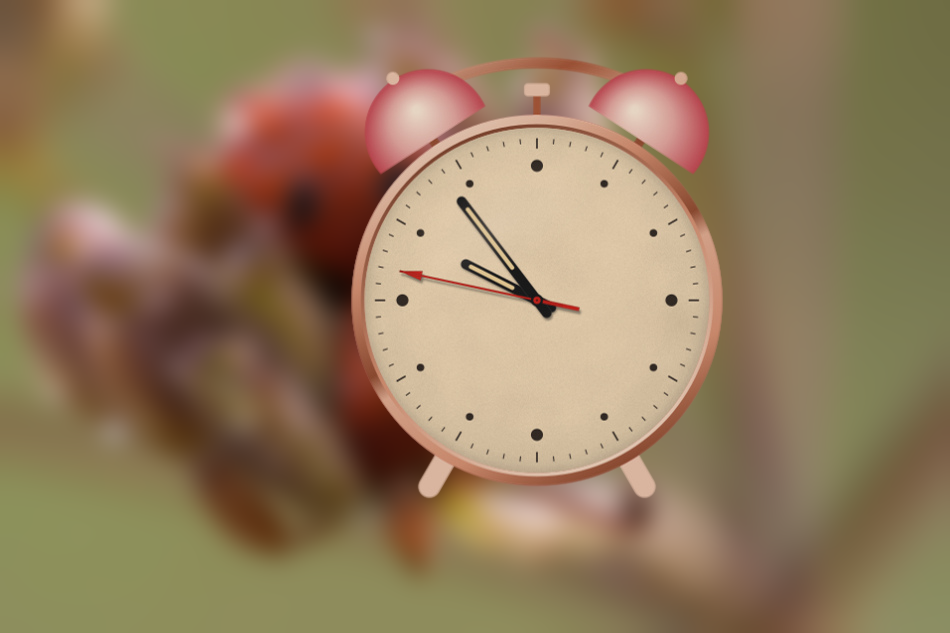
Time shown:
{"hour": 9, "minute": 53, "second": 47}
